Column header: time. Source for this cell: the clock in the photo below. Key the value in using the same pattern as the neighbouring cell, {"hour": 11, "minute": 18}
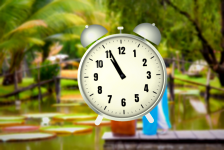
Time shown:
{"hour": 10, "minute": 56}
